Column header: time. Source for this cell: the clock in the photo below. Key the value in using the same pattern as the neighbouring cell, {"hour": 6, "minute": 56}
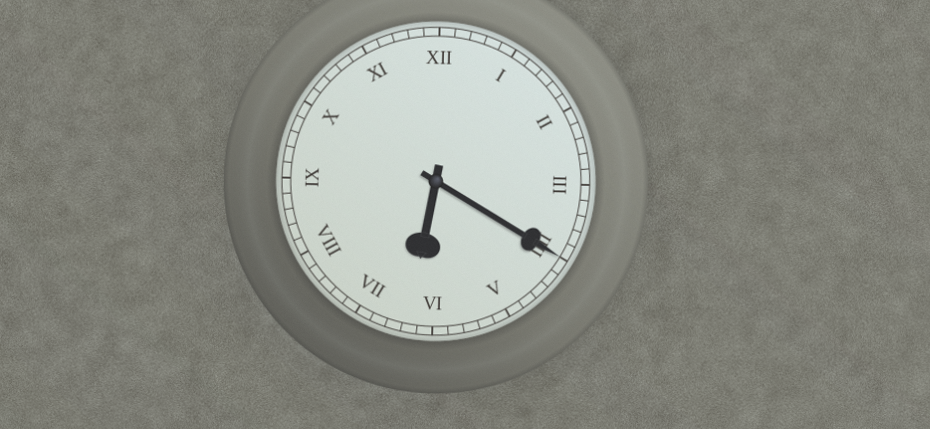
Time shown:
{"hour": 6, "minute": 20}
